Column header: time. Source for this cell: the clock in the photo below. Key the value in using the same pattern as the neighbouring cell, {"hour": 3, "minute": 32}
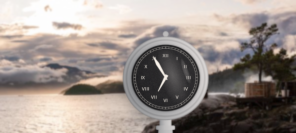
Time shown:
{"hour": 6, "minute": 55}
